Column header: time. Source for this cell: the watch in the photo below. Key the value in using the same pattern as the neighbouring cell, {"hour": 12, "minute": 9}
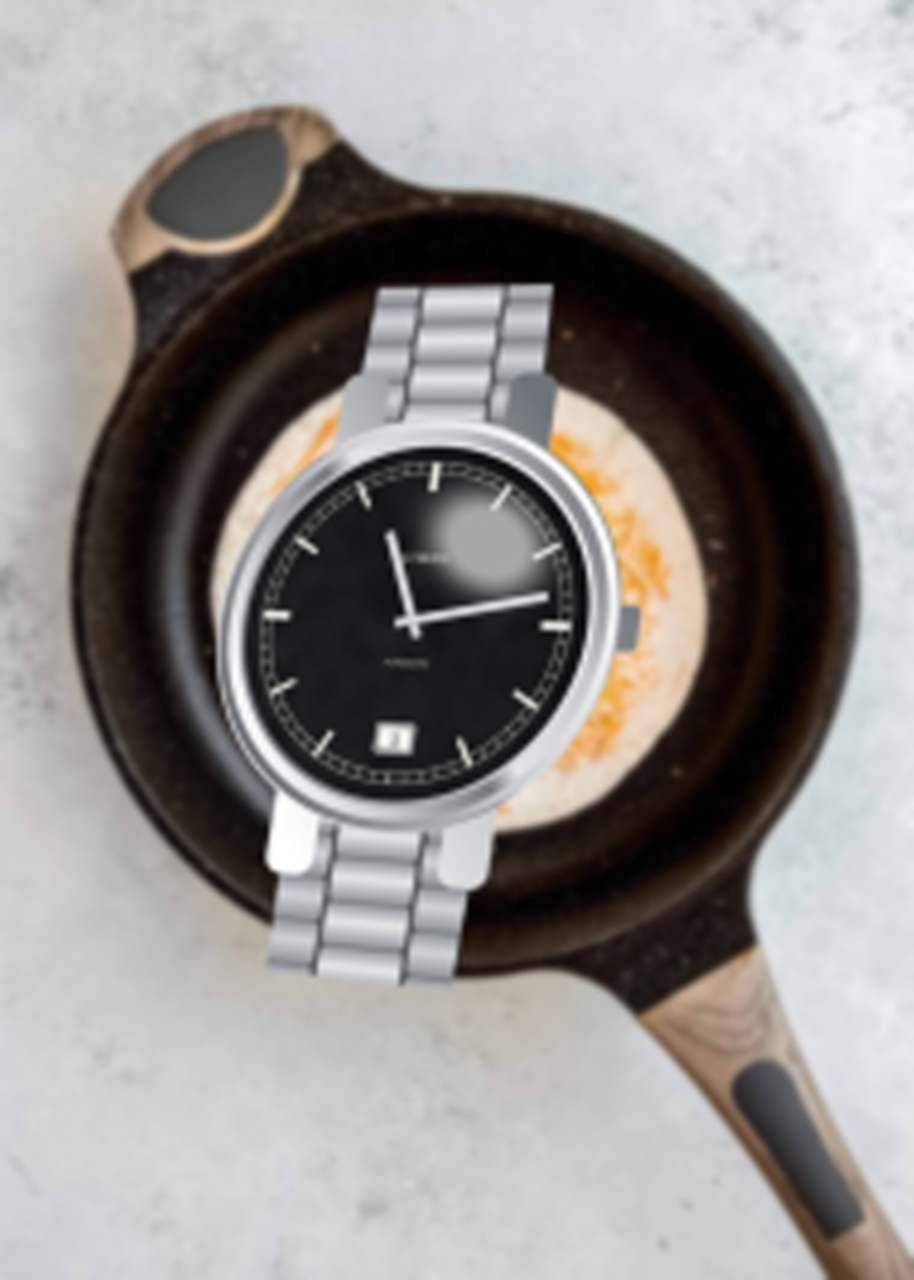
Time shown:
{"hour": 11, "minute": 13}
